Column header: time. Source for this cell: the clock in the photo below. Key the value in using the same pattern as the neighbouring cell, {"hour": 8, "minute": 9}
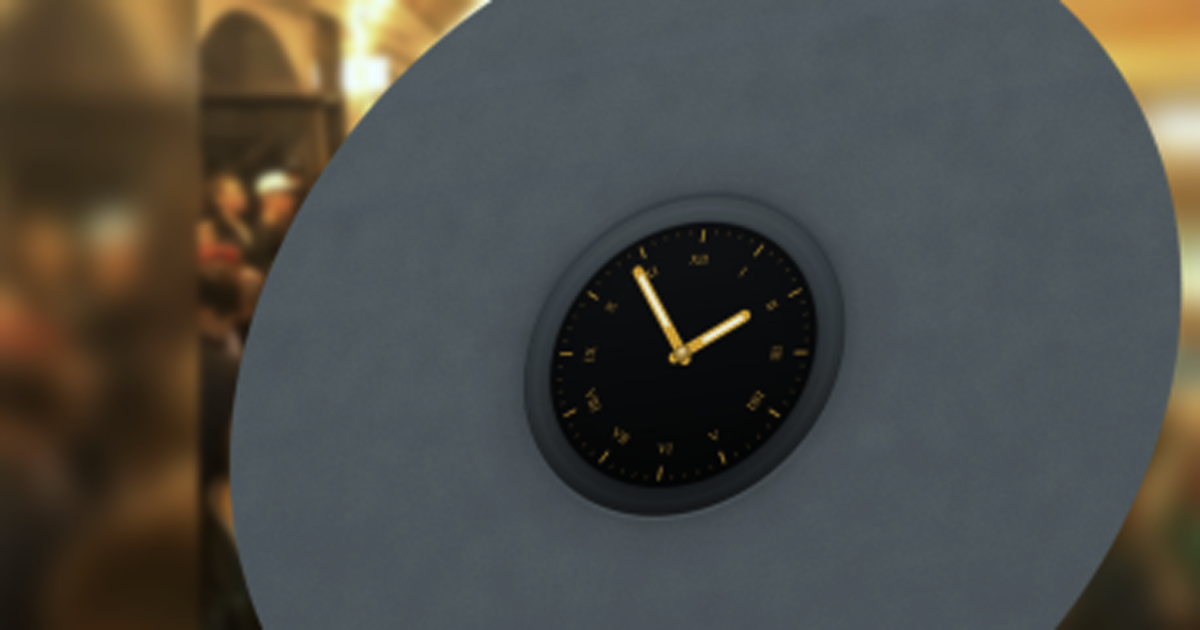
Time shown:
{"hour": 1, "minute": 54}
